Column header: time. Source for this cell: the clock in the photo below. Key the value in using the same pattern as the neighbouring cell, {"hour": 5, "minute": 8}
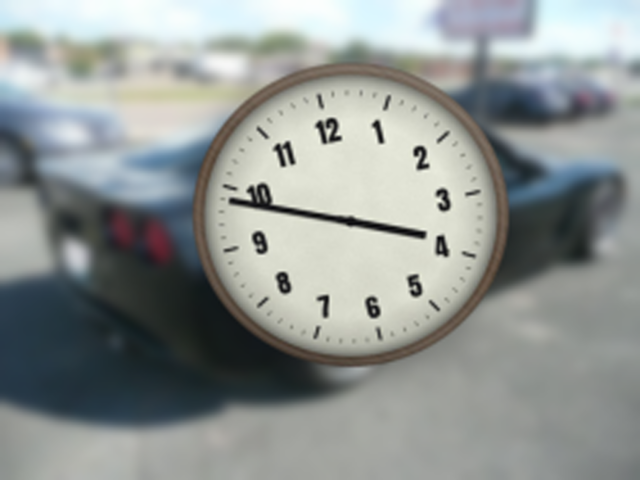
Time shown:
{"hour": 3, "minute": 49}
